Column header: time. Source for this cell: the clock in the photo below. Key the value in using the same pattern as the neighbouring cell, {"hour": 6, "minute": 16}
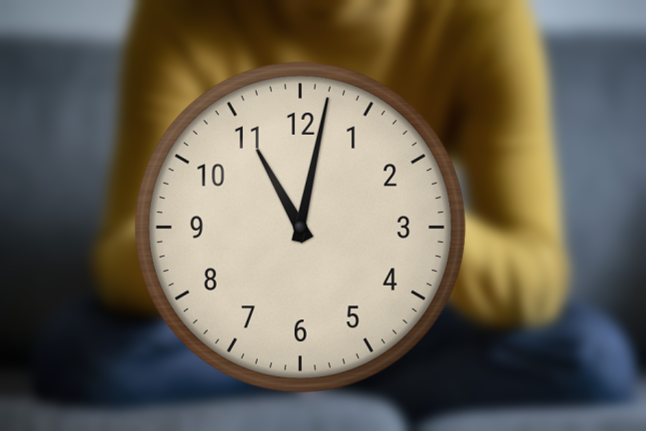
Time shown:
{"hour": 11, "minute": 2}
